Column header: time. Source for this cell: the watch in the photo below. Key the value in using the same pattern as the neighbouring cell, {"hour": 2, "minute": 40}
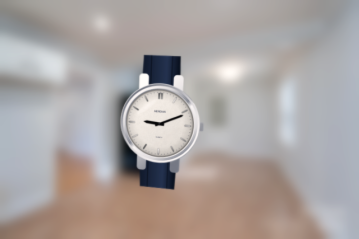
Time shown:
{"hour": 9, "minute": 11}
